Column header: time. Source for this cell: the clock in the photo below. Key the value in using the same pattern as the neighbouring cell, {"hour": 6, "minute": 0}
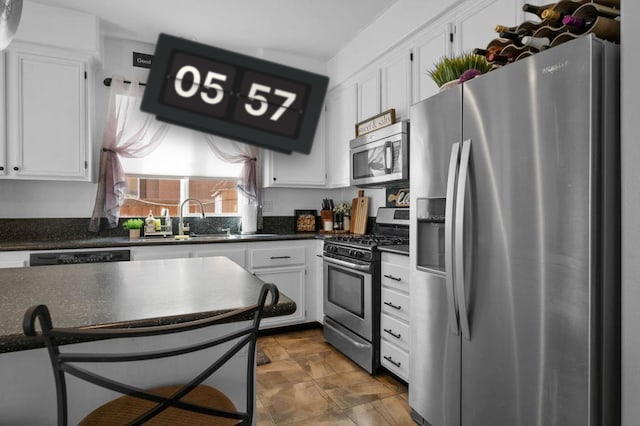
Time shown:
{"hour": 5, "minute": 57}
